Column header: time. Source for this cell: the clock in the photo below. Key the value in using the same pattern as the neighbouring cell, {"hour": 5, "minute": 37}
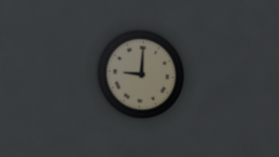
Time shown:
{"hour": 9, "minute": 0}
